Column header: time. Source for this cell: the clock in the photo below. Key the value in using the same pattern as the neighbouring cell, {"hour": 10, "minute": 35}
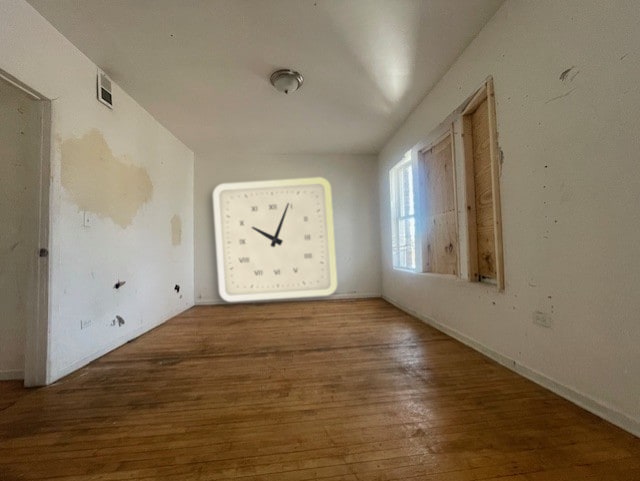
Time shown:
{"hour": 10, "minute": 4}
